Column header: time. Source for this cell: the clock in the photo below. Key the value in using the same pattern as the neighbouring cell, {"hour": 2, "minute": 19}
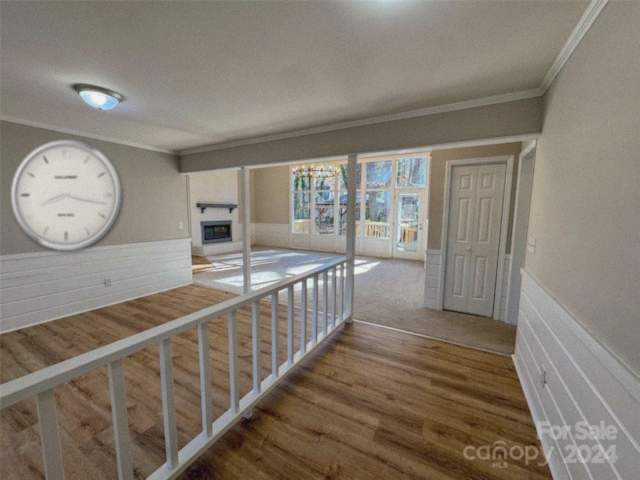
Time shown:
{"hour": 8, "minute": 17}
